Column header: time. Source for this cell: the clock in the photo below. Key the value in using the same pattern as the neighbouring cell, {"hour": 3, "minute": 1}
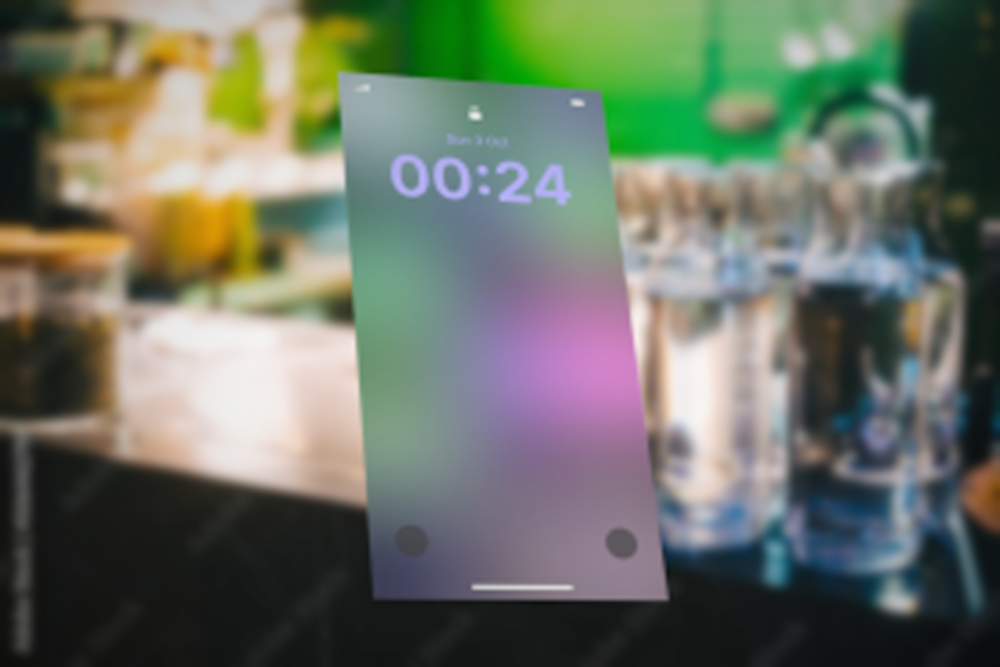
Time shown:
{"hour": 0, "minute": 24}
